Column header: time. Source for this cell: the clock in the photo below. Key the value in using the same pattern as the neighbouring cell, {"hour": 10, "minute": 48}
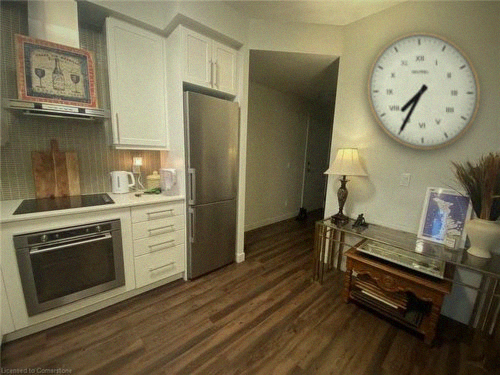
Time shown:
{"hour": 7, "minute": 35}
